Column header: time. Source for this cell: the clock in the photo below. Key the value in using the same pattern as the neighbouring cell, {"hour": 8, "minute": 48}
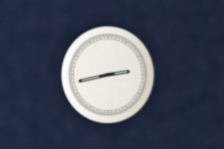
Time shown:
{"hour": 2, "minute": 43}
